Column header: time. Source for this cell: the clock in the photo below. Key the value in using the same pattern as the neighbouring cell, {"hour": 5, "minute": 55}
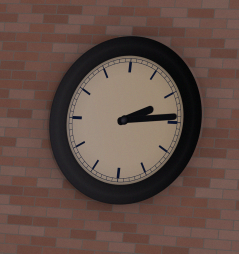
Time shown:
{"hour": 2, "minute": 14}
